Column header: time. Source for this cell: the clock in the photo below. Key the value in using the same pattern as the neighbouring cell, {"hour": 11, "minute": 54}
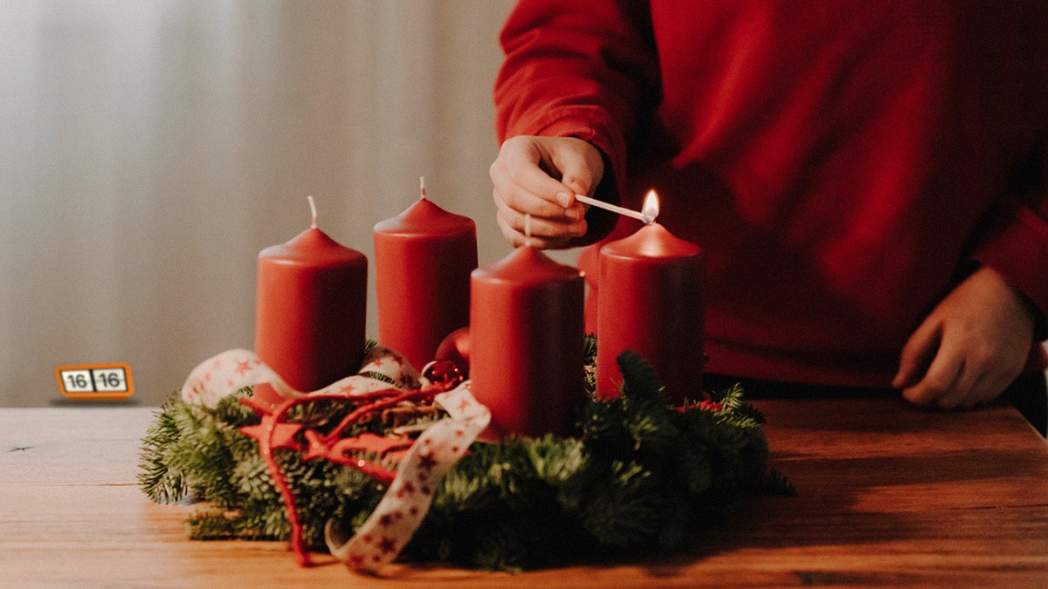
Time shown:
{"hour": 16, "minute": 16}
